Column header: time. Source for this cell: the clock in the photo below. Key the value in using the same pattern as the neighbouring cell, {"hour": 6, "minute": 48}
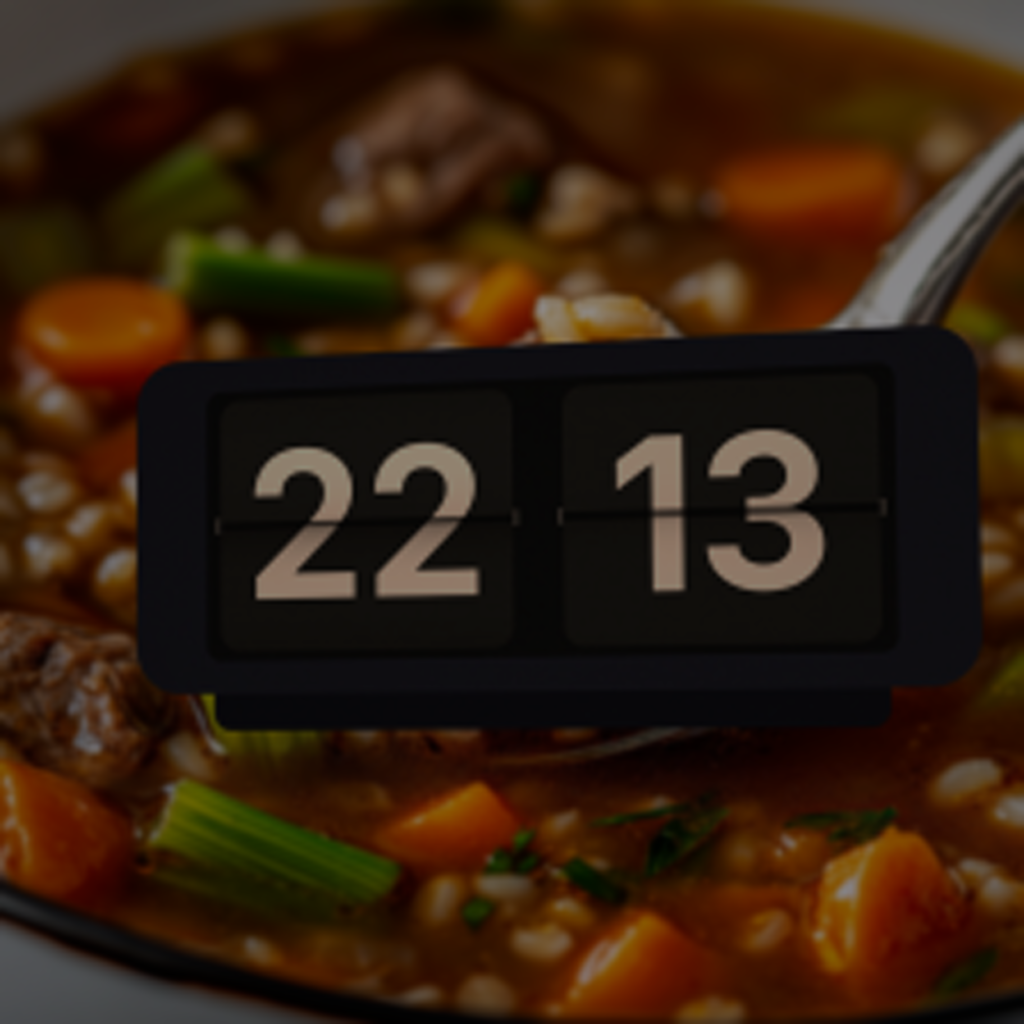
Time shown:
{"hour": 22, "minute": 13}
